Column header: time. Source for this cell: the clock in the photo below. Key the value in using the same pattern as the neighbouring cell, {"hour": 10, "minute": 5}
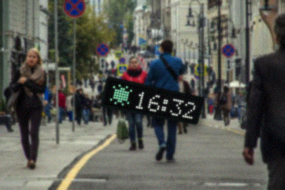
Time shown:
{"hour": 16, "minute": 32}
